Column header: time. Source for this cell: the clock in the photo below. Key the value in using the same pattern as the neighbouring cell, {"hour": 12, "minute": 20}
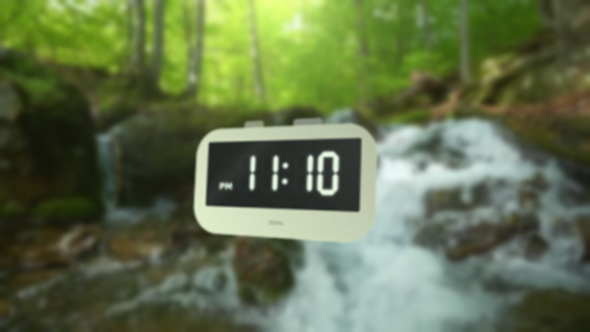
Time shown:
{"hour": 11, "minute": 10}
